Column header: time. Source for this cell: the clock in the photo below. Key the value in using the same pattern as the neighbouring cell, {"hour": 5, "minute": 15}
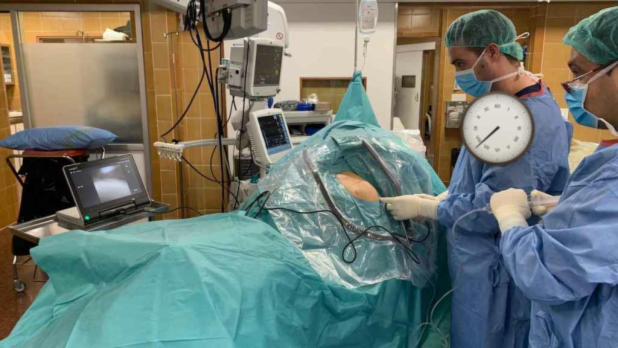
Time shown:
{"hour": 7, "minute": 38}
